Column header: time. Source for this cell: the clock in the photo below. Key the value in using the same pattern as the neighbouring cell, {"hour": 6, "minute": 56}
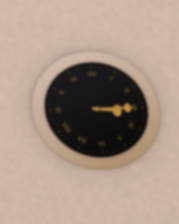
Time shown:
{"hour": 3, "minute": 15}
